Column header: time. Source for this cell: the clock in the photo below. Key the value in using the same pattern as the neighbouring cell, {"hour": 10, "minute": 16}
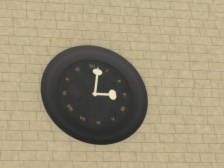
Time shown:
{"hour": 3, "minute": 2}
